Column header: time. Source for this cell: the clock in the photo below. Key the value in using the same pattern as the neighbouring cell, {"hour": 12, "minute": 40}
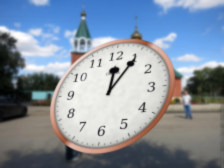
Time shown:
{"hour": 12, "minute": 5}
